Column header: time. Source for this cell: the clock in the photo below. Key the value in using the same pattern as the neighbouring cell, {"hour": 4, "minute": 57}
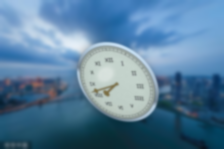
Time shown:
{"hour": 7, "minute": 42}
